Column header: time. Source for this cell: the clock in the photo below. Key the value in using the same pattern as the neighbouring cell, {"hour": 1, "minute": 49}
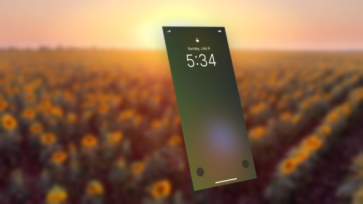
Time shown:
{"hour": 5, "minute": 34}
